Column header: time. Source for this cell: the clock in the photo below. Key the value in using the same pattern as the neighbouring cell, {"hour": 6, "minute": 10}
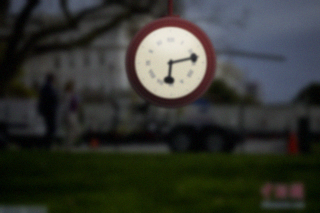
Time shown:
{"hour": 6, "minute": 13}
